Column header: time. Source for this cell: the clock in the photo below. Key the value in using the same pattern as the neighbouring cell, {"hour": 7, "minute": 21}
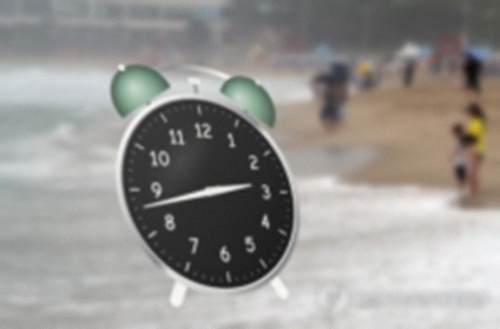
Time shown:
{"hour": 2, "minute": 43}
